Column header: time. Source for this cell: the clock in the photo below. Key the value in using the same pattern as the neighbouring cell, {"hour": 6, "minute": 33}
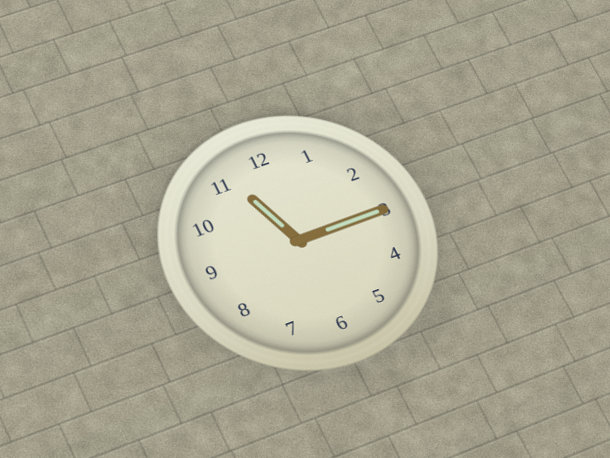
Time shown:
{"hour": 11, "minute": 15}
